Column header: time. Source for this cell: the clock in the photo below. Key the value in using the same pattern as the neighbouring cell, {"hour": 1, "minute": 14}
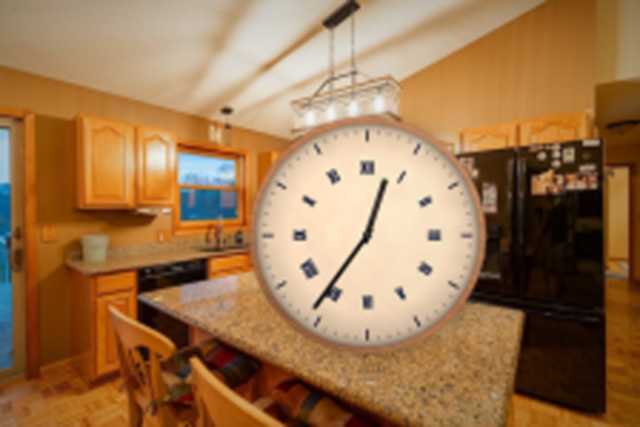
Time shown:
{"hour": 12, "minute": 36}
